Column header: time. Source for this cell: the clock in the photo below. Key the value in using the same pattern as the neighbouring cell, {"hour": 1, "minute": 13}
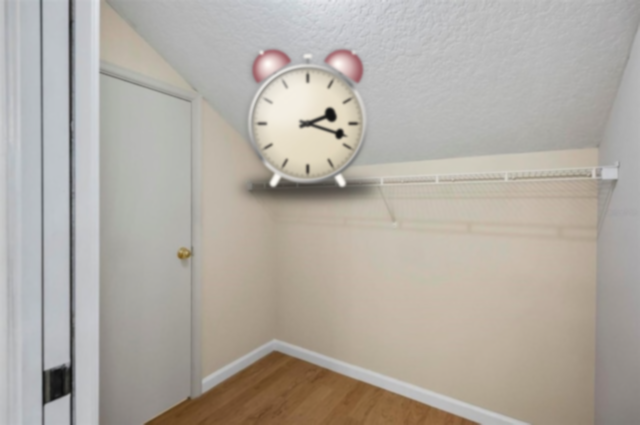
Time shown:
{"hour": 2, "minute": 18}
